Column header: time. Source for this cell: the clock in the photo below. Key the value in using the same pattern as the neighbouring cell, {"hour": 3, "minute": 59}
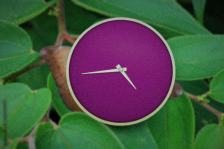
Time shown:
{"hour": 4, "minute": 44}
